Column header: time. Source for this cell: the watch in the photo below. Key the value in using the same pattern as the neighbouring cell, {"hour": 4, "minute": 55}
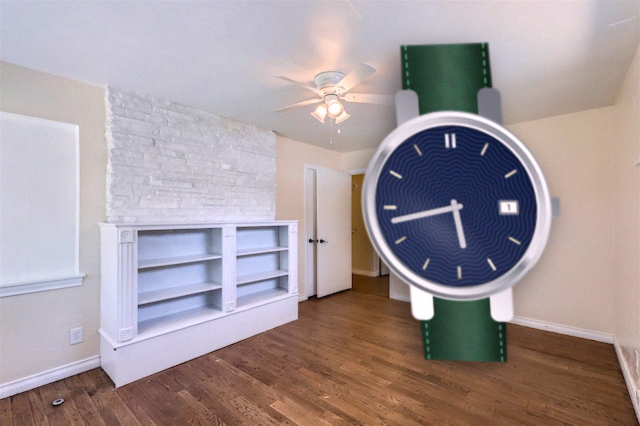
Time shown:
{"hour": 5, "minute": 43}
